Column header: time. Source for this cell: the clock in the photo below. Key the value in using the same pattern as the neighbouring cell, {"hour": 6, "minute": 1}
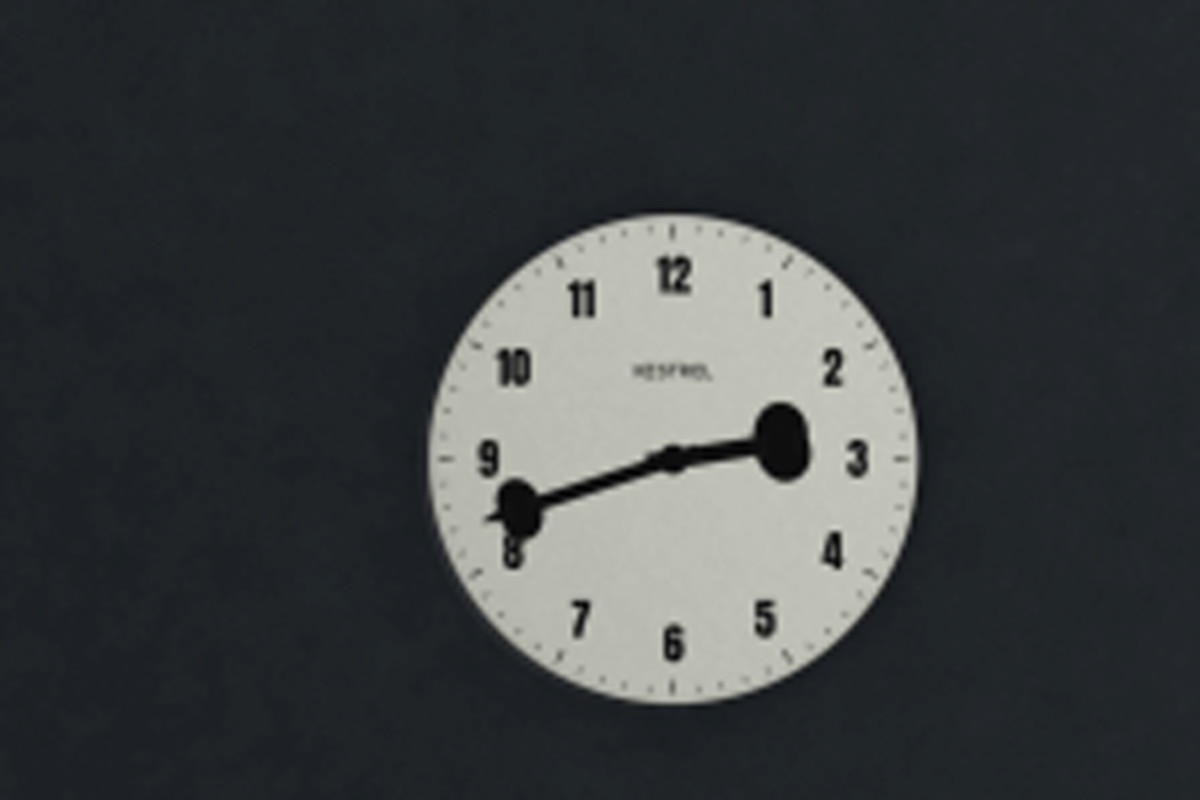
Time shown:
{"hour": 2, "minute": 42}
